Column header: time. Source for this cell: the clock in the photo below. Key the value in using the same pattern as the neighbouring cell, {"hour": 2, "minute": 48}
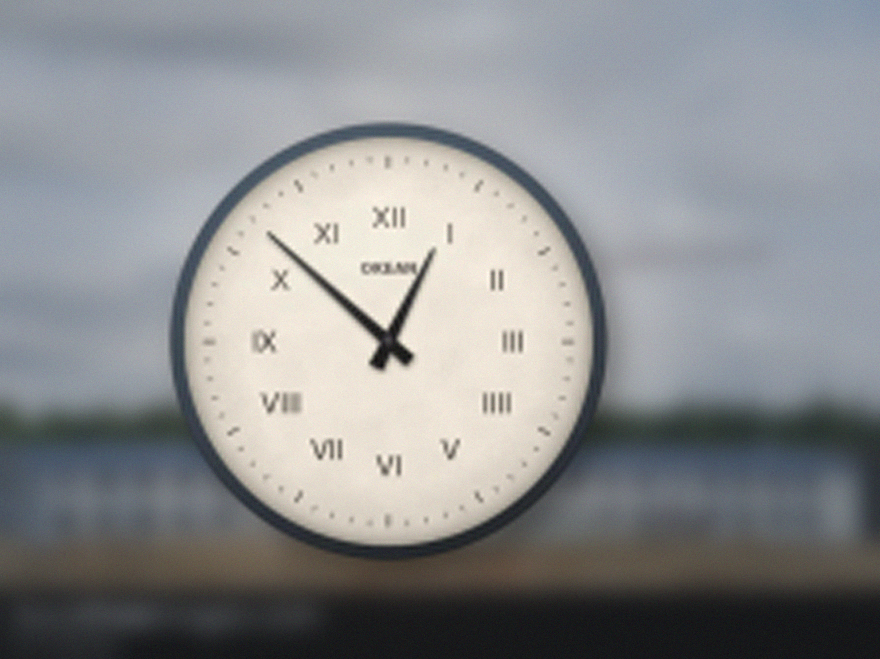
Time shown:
{"hour": 12, "minute": 52}
